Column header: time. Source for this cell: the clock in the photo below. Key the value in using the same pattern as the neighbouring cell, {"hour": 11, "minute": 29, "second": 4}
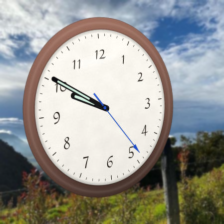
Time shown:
{"hour": 9, "minute": 50, "second": 24}
